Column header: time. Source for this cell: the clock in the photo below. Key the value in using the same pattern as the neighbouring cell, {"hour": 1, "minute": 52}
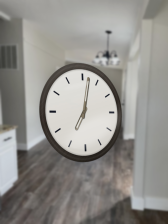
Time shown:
{"hour": 7, "minute": 2}
